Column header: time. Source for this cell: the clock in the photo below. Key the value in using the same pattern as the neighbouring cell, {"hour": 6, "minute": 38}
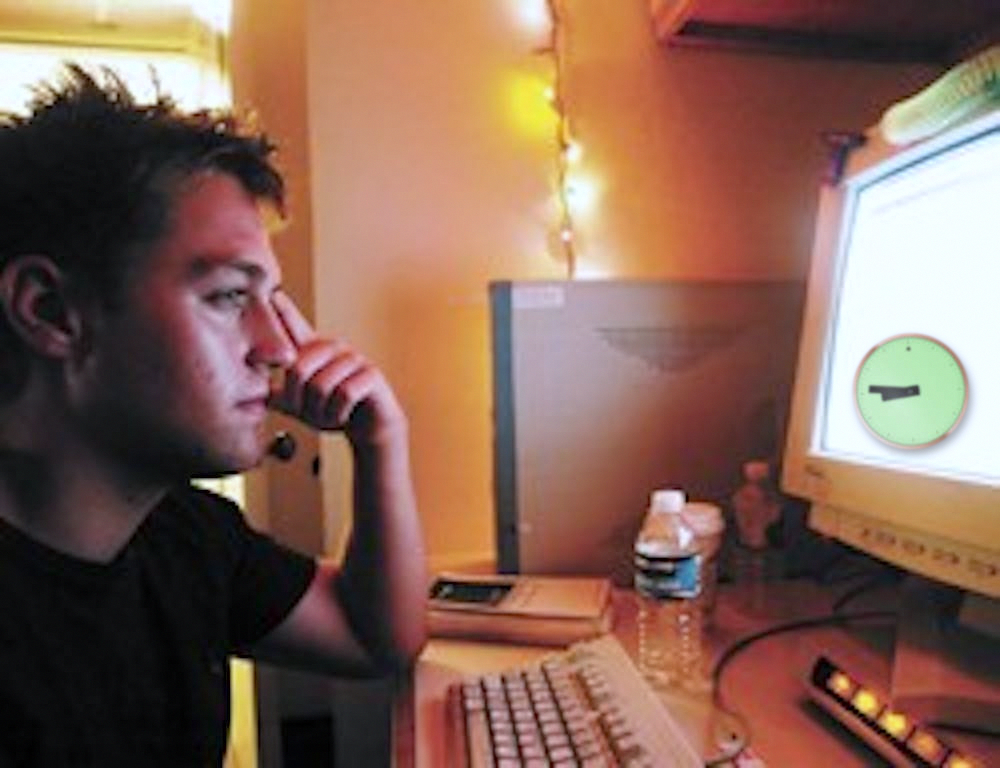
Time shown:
{"hour": 8, "minute": 46}
